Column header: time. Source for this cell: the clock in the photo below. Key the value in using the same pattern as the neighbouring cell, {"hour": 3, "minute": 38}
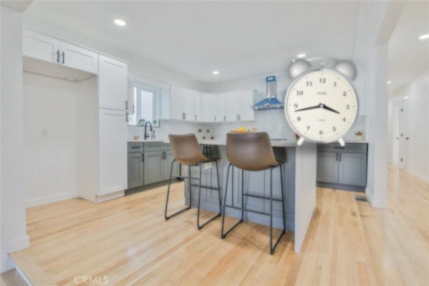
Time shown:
{"hour": 3, "minute": 43}
